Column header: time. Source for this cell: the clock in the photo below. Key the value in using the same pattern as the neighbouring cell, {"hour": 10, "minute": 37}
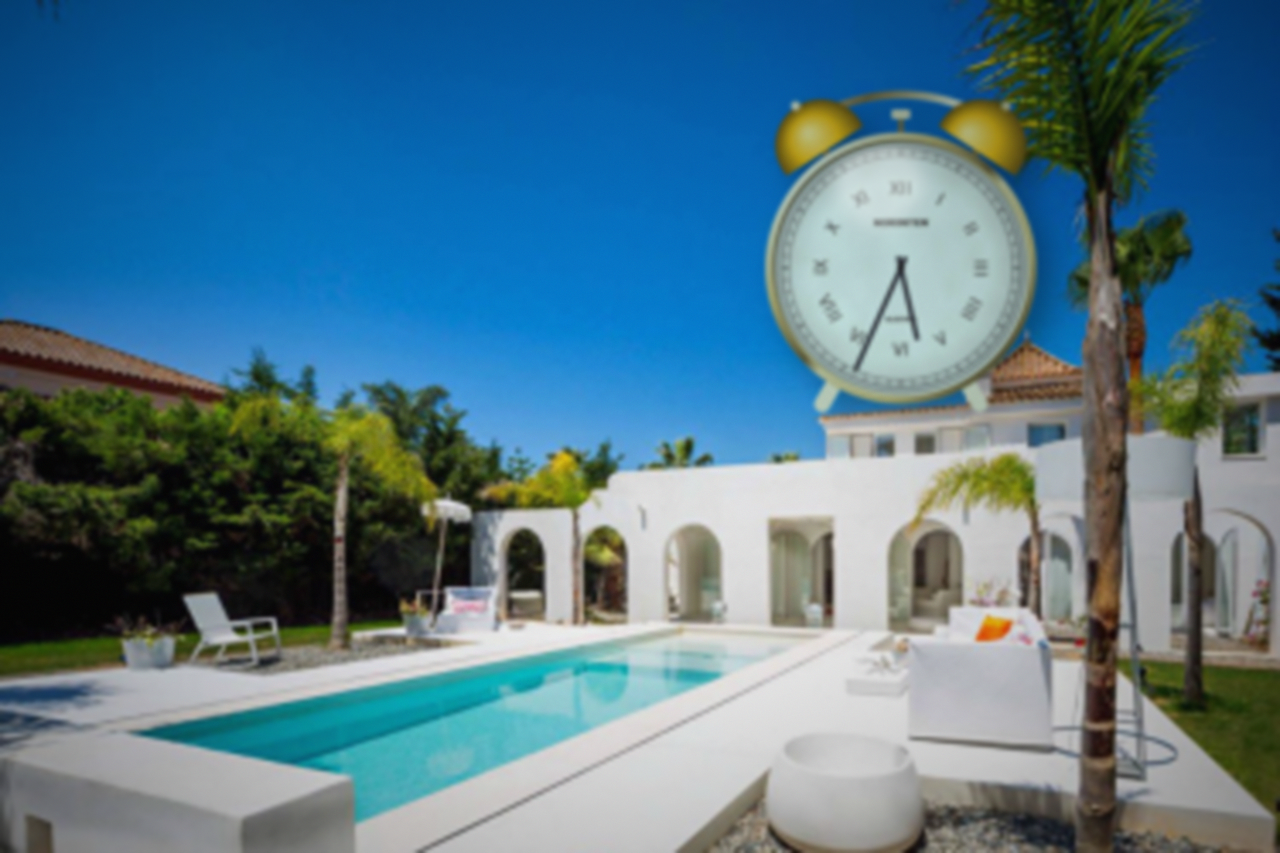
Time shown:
{"hour": 5, "minute": 34}
